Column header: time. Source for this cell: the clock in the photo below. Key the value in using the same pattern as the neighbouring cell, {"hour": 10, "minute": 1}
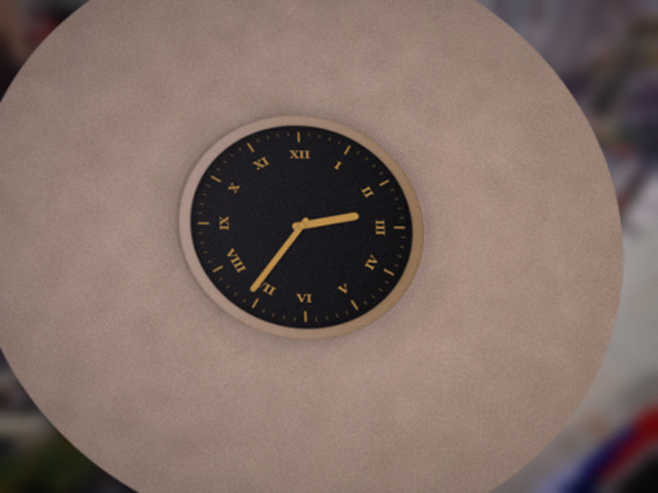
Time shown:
{"hour": 2, "minute": 36}
